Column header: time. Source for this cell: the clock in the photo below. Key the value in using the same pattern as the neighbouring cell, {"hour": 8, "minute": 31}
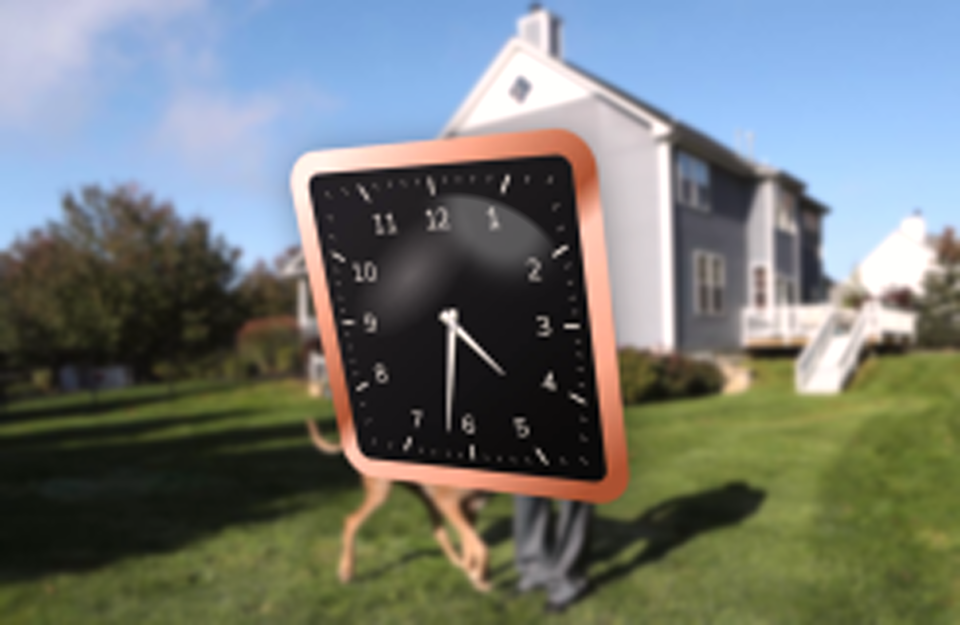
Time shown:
{"hour": 4, "minute": 32}
